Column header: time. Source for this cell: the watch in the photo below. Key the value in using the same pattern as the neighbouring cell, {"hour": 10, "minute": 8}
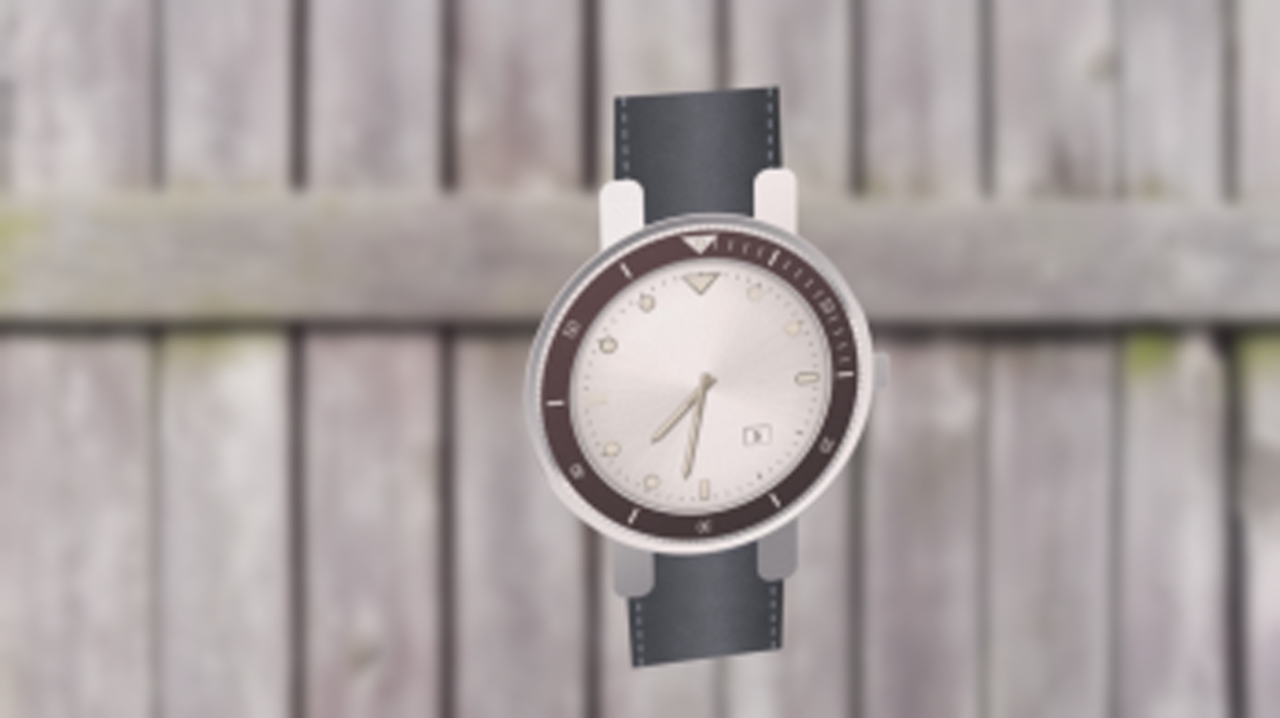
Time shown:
{"hour": 7, "minute": 32}
